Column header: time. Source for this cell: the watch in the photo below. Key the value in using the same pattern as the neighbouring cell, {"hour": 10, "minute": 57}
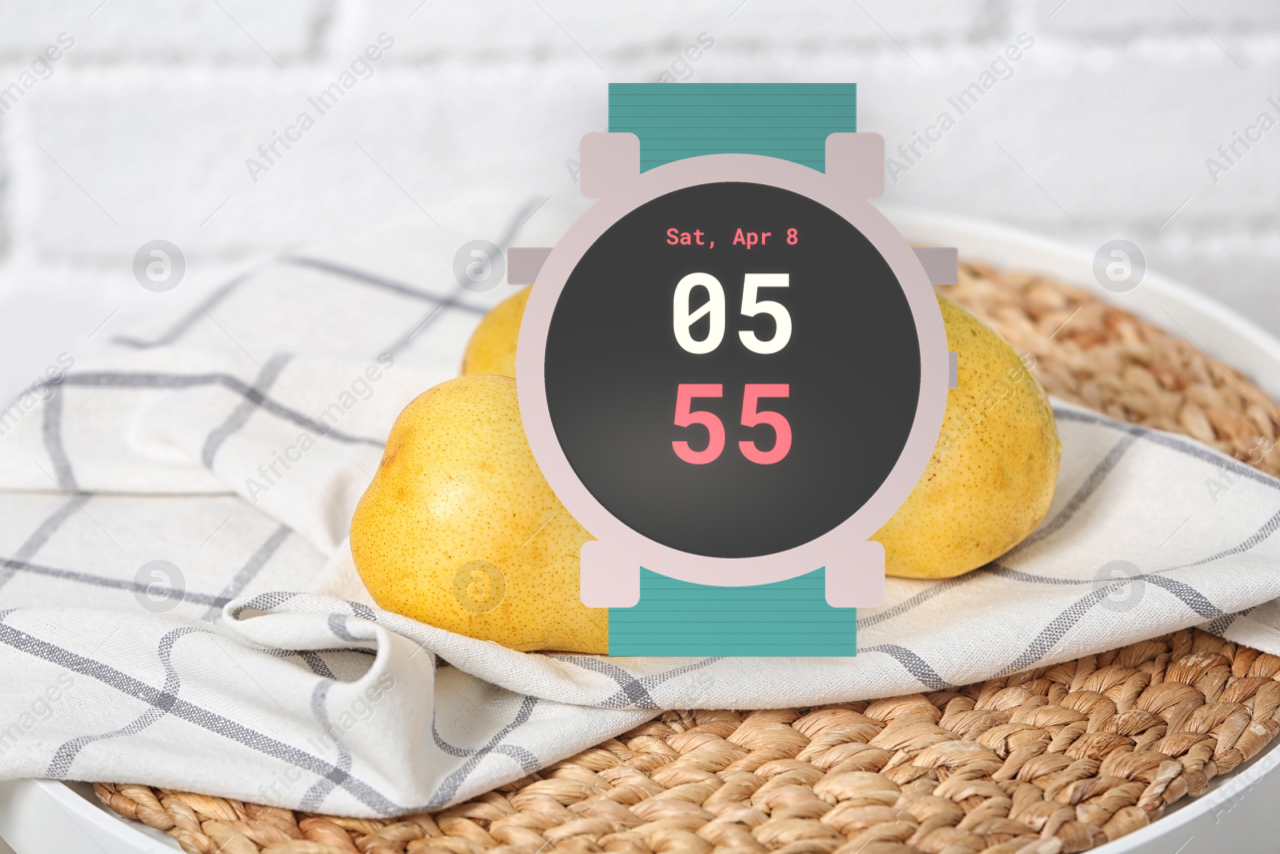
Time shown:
{"hour": 5, "minute": 55}
